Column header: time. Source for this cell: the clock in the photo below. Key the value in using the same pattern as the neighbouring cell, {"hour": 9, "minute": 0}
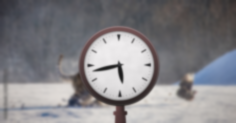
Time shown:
{"hour": 5, "minute": 43}
